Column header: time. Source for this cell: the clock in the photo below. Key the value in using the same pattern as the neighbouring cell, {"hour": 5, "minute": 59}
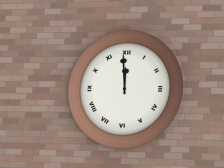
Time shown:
{"hour": 11, "minute": 59}
